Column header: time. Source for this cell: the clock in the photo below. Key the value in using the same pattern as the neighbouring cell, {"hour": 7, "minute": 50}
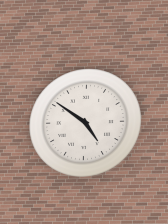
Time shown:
{"hour": 4, "minute": 51}
